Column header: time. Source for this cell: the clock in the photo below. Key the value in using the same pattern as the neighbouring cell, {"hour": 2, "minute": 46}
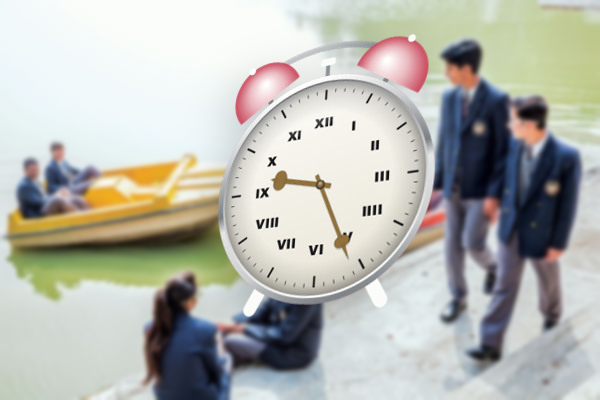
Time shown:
{"hour": 9, "minute": 26}
